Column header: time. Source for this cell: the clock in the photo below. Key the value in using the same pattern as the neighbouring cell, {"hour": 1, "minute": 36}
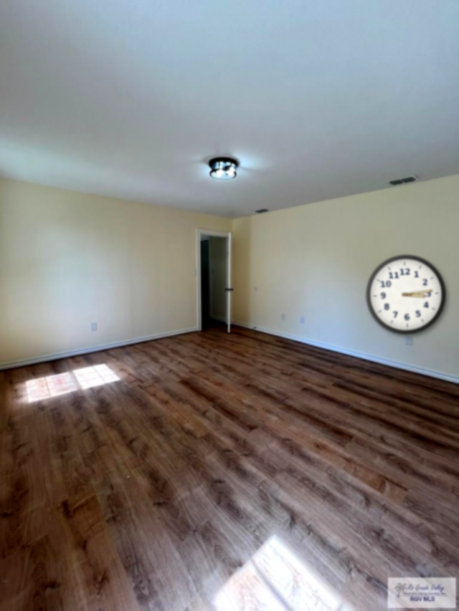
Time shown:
{"hour": 3, "minute": 14}
